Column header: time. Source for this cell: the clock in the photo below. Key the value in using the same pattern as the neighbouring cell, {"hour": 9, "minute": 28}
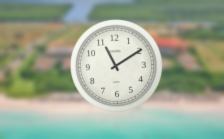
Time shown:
{"hour": 11, "minute": 10}
